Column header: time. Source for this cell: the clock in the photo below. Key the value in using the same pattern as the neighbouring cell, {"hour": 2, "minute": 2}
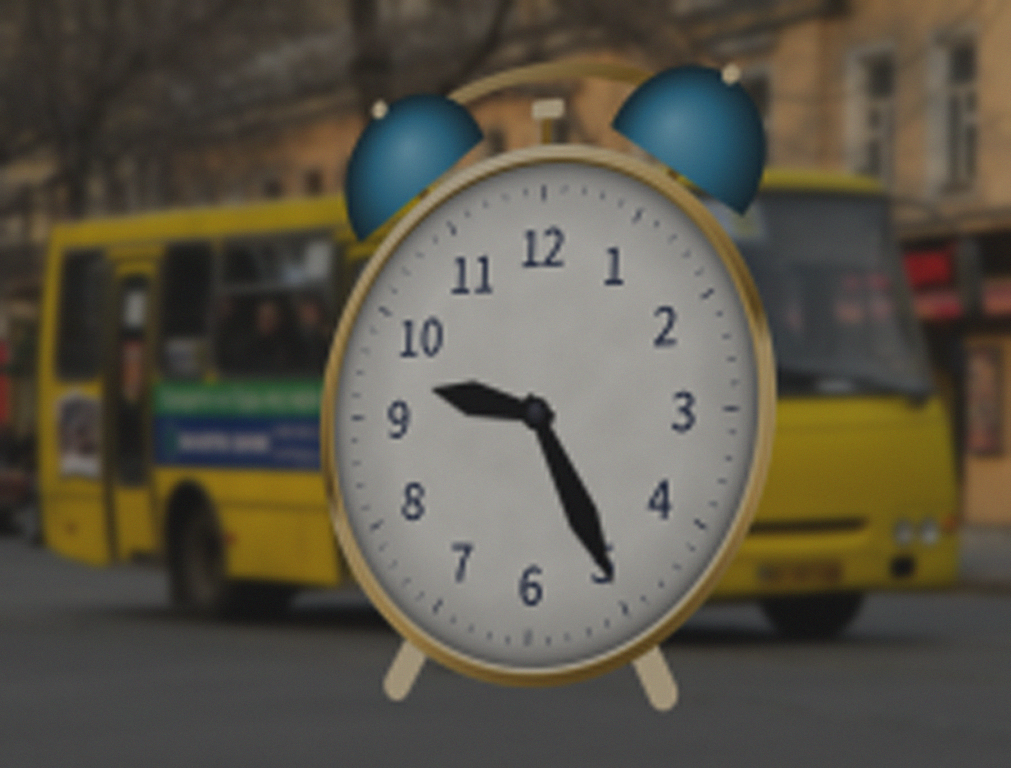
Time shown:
{"hour": 9, "minute": 25}
